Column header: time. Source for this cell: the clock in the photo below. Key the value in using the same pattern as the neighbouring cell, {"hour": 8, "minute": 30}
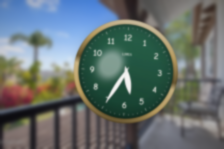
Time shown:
{"hour": 5, "minute": 35}
